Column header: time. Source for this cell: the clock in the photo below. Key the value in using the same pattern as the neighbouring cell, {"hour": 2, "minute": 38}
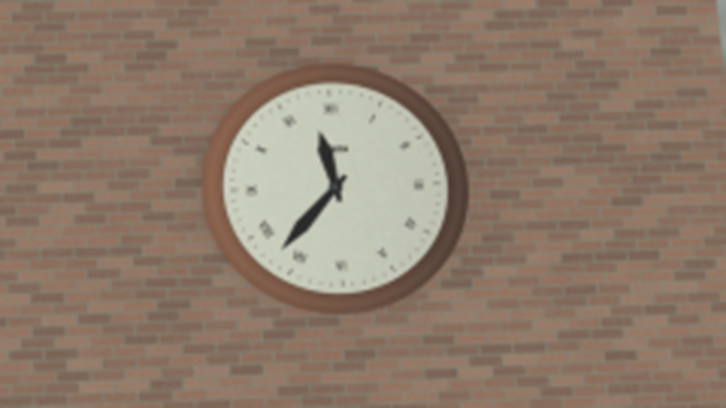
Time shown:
{"hour": 11, "minute": 37}
